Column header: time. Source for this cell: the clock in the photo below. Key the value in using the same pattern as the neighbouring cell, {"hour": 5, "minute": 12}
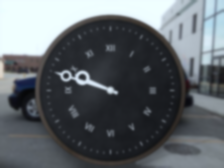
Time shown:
{"hour": 9, "minute": 48}
